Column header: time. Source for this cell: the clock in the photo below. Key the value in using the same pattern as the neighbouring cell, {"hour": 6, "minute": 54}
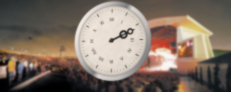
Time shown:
{"hour": 2, "minute": 11}
